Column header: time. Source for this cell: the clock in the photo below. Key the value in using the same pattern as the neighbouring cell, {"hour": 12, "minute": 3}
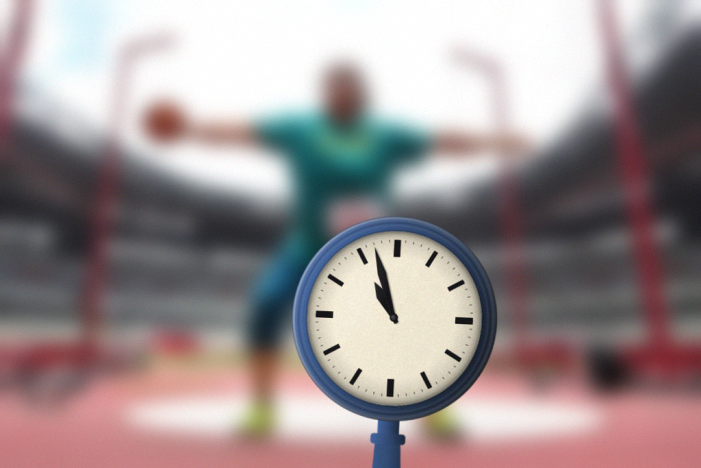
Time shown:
{"hour": 10, "minute": 57}
